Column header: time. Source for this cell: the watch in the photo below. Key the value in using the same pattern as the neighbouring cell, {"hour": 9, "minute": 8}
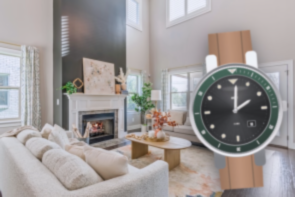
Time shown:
{"hour": 2, "minute": 1}
